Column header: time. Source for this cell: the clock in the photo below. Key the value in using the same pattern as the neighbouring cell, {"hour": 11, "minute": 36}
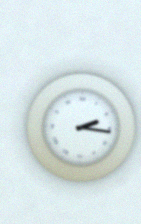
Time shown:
{"hour": 2, "minute": 16}
